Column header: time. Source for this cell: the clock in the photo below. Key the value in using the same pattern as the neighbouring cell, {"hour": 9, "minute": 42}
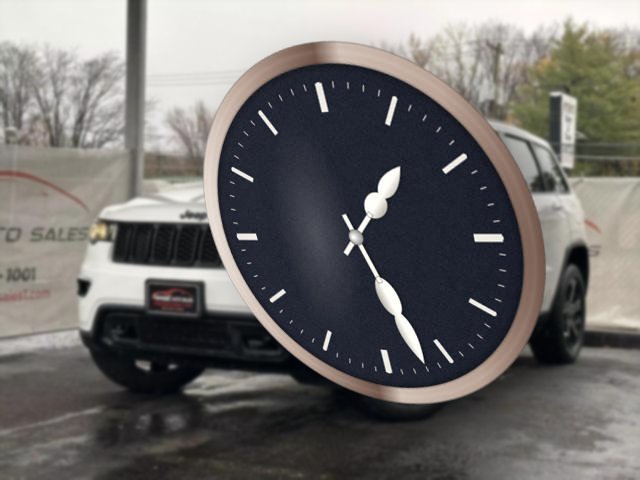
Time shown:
{"hour": 1, "minute": 27}
